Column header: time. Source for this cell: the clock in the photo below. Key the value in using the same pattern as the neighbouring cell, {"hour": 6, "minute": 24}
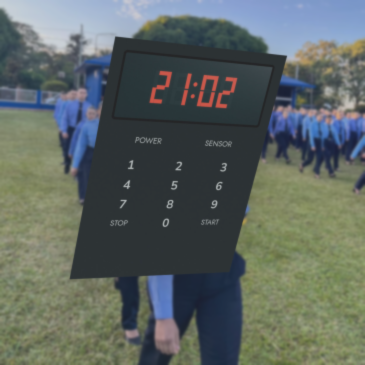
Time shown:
{"hour": 21, "minute": 2}
